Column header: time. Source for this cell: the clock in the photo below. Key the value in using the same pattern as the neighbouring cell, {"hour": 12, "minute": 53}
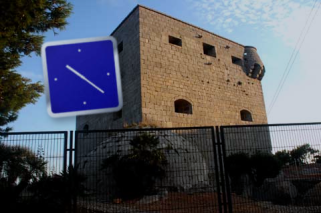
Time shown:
{"hour": 10, "minute": 22}
